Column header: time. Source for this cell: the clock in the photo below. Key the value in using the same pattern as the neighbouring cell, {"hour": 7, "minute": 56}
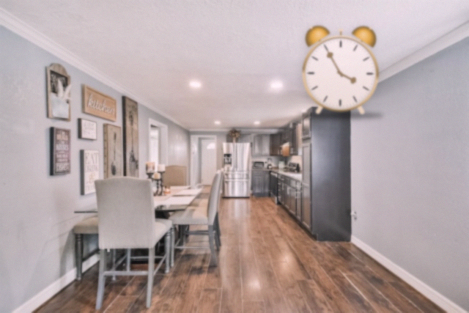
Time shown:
{"hour": 3, "minute": 55}
